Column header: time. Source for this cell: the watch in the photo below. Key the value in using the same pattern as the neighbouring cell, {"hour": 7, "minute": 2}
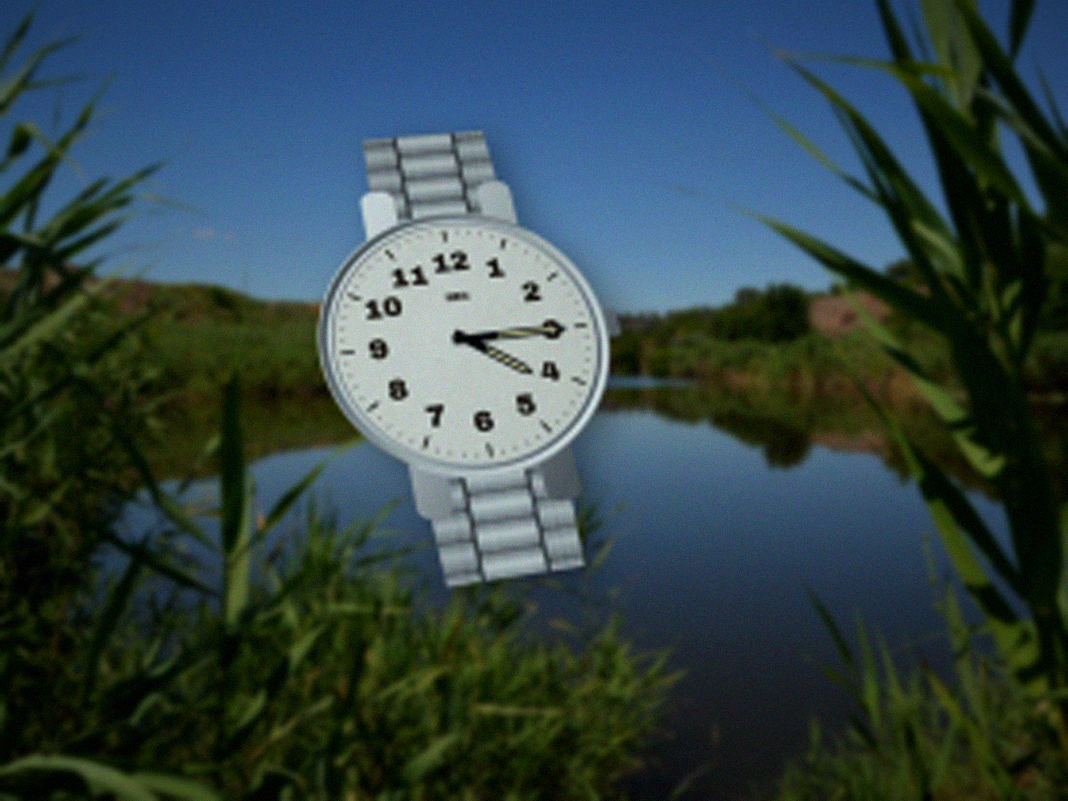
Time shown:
{"hour": 4, "minute": 15}
